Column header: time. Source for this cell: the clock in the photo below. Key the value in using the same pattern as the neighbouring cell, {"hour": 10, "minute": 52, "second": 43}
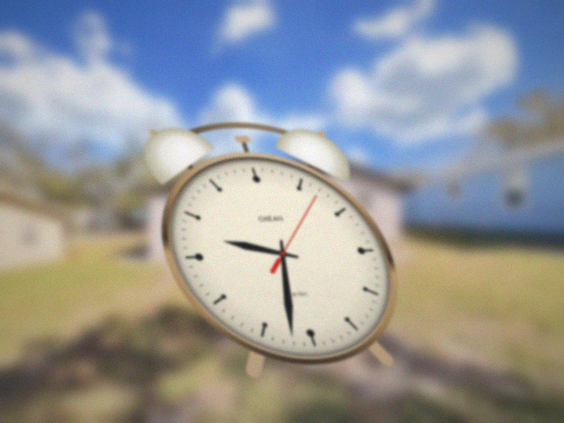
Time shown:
{"hour": 9, "minute": 32, "second": 7}
